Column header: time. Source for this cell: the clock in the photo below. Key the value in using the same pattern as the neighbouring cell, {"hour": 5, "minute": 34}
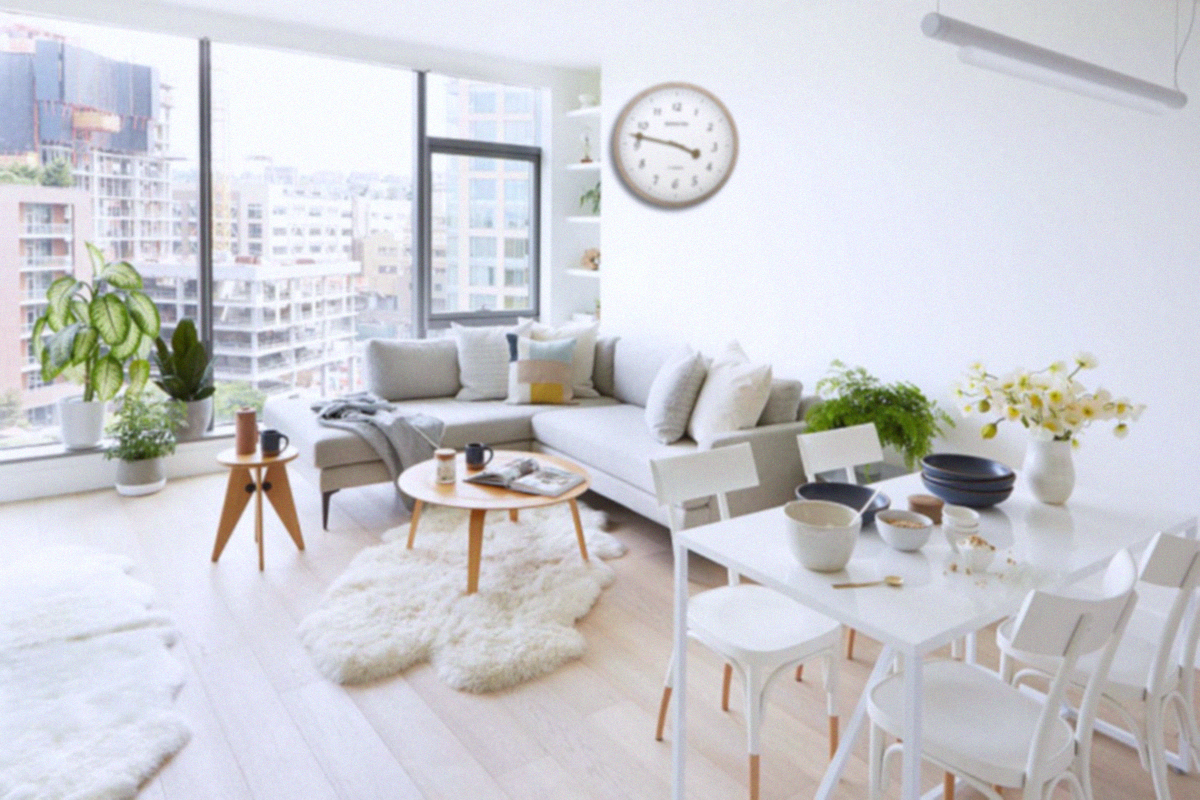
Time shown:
{"hour": 3, "minute": 47}
